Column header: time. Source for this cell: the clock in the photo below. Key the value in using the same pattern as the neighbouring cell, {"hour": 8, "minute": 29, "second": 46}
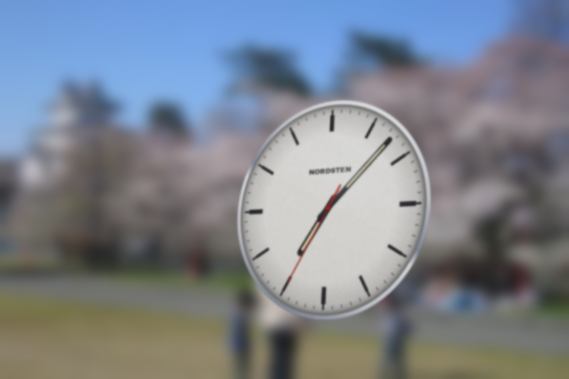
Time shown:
{"hour": 7, "minute": 7, "second": 35}
